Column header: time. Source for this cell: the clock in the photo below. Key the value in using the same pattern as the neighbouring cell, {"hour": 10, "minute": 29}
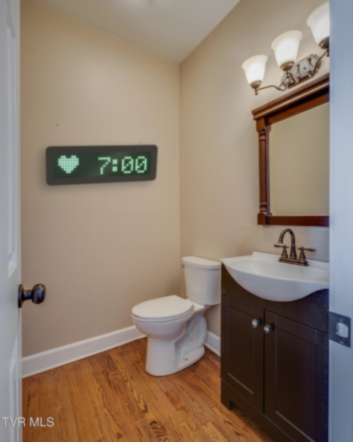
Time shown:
{"hour": 7, "minute": 0}
